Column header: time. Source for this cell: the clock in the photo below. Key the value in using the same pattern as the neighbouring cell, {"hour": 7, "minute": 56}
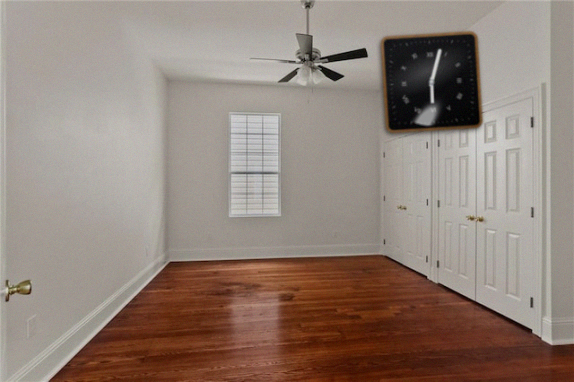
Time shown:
{"hour": 6, "minute": 3}
